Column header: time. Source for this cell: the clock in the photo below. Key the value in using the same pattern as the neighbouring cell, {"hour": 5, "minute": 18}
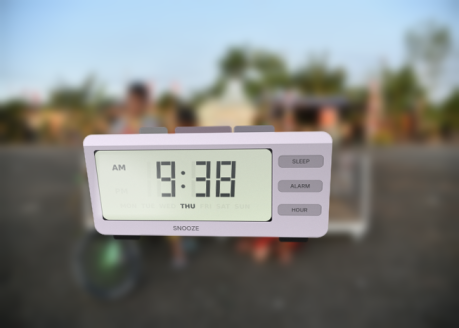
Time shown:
{"hour": 9, "minute": 38}
